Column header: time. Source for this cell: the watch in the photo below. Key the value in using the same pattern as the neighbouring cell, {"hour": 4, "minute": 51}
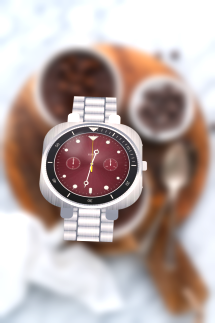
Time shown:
{"hour": 12, "minute": 32}
